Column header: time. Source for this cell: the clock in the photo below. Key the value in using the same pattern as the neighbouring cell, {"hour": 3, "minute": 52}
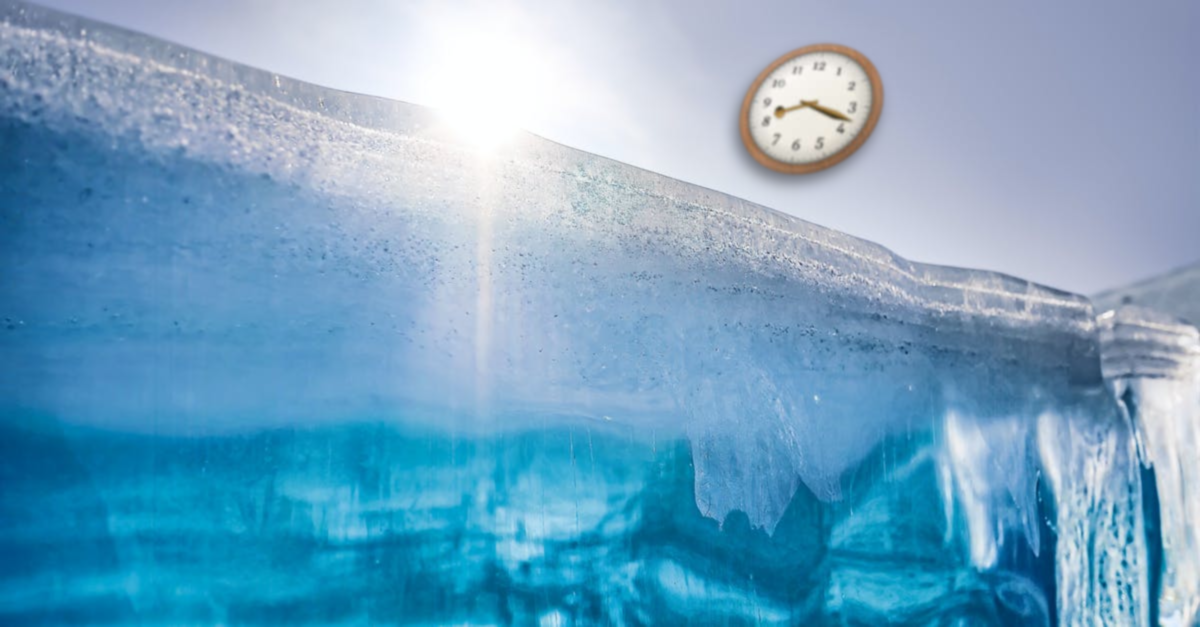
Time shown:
{"hour": 8, "minute": 18}
